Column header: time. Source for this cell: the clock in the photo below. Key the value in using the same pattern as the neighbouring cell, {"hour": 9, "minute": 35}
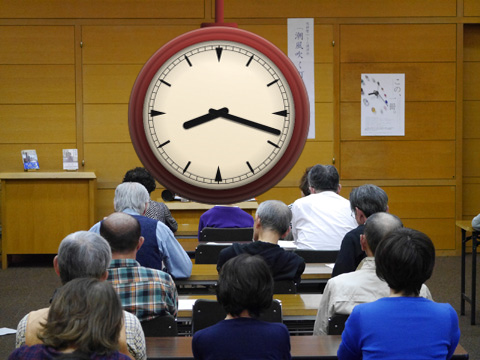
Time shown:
{"hour": 8, "minute": 18}
